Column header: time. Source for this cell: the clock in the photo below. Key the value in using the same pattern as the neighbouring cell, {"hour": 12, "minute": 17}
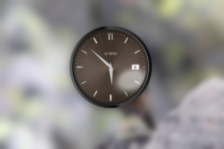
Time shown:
{"hour": 5, "minute": 52}
